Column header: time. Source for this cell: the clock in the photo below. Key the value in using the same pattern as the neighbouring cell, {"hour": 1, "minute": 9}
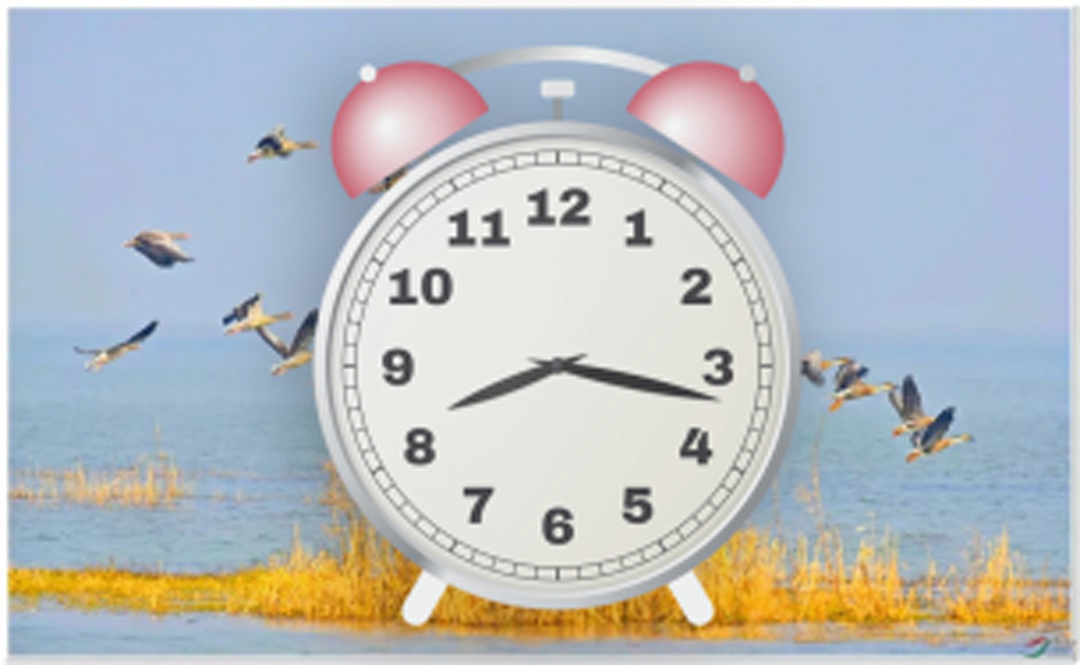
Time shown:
{"hour": 8, "minute": 17}
